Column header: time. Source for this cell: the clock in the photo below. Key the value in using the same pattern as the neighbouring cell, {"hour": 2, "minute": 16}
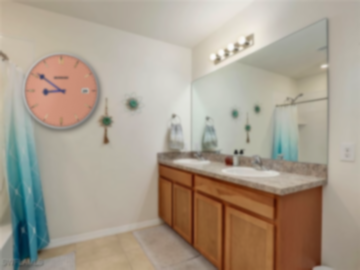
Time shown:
{"hour": 8, "minute": 51}
